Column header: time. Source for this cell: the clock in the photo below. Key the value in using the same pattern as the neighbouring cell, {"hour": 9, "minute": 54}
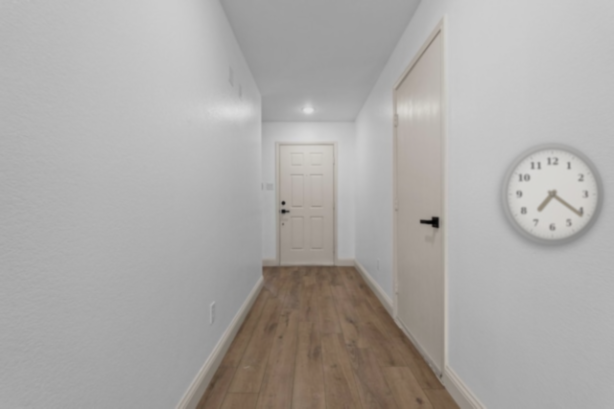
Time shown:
{"hour": 7, "minute": 21}
